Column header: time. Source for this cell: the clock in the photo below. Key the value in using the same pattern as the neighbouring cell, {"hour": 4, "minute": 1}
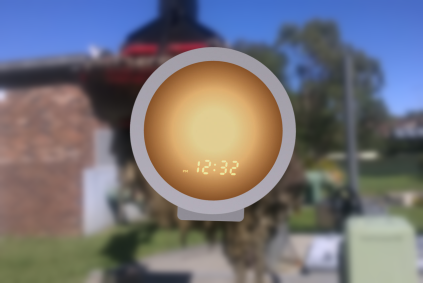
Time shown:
{"hour": 12, "minute": 32}
